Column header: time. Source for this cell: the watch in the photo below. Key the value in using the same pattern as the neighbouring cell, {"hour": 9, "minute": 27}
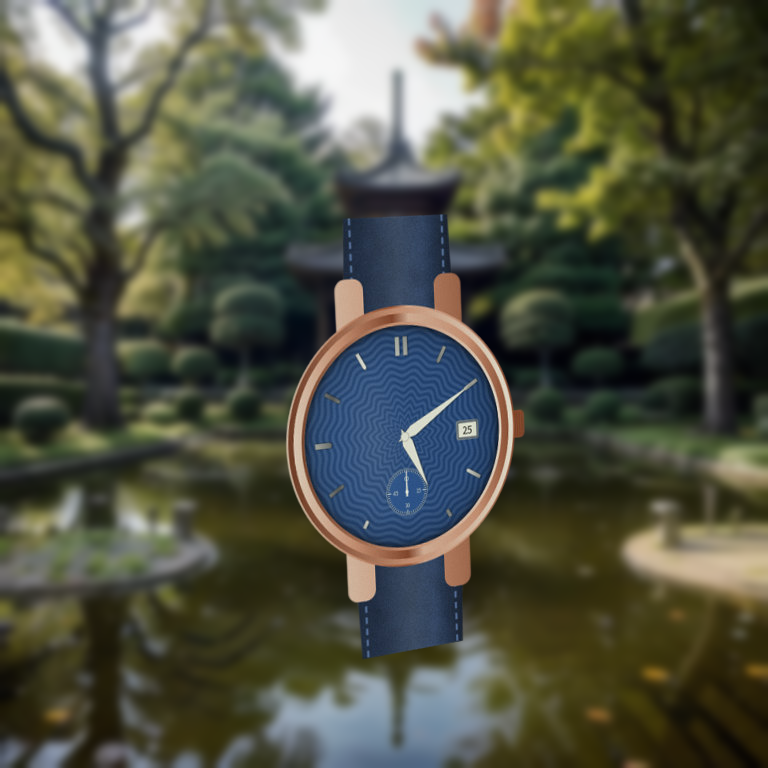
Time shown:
{"hour": 5, "minute": 10}
